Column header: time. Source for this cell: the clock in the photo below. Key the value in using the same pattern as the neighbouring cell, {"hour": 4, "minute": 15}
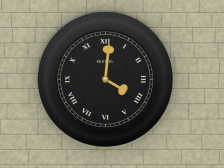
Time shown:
{"hour": 4, "minute": 1}
